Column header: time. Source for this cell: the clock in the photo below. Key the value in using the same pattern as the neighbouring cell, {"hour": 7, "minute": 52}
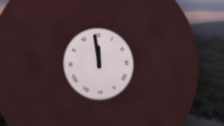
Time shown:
{"hour": 11, "minute": 59}
